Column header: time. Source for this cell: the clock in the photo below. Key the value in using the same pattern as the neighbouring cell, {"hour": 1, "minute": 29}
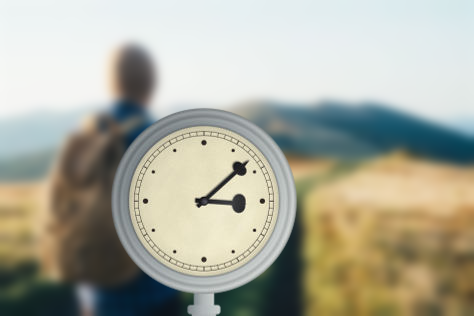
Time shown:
{"hour": 3, "minute": 8}
